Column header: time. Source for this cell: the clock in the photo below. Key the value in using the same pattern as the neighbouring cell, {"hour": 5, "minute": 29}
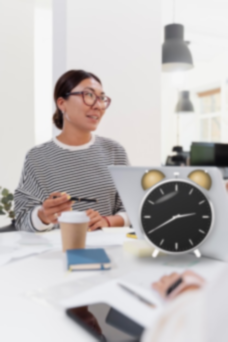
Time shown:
{"hour": 2, "minute": 40}
